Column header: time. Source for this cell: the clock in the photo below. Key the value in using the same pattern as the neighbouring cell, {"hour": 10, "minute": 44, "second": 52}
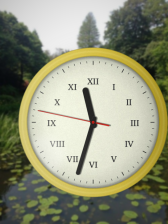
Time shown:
{"hour": 11, "minute": 32, "second": 47}
